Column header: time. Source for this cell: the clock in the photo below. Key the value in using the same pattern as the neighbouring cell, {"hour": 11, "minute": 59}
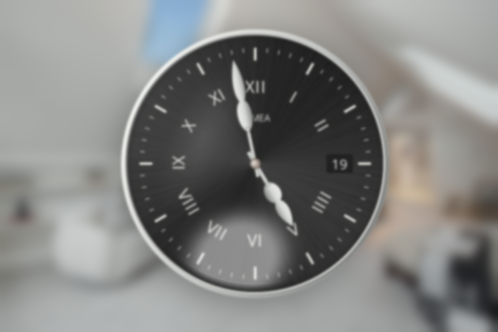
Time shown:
{"hour": 4, "minute": 58}
